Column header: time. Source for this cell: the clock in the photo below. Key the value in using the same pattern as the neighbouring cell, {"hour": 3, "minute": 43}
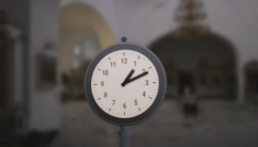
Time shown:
{"hour": 1, "minute": 11}
